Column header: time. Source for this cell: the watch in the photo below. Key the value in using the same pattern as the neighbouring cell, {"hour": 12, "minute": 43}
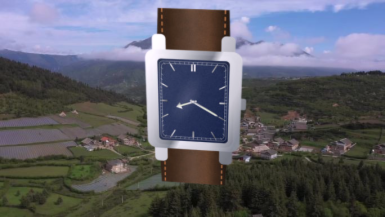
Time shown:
{"hour": 8, "minute": 20}
